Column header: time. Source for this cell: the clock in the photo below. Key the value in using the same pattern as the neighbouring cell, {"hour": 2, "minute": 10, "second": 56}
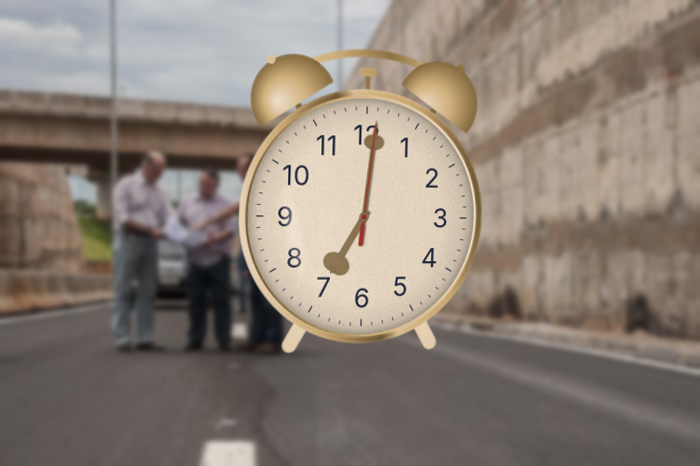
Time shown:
{"hour": 7, "minute": 1, "second": 1}
